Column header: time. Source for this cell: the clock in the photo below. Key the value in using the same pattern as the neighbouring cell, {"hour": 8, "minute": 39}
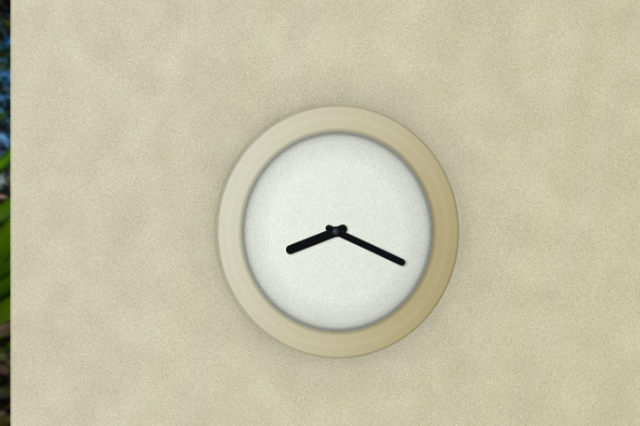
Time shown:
{"hour": 8, "minute": 19}
